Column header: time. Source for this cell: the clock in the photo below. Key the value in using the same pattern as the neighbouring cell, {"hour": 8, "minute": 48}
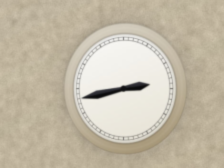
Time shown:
{"hour": 2, "minute": 43}
